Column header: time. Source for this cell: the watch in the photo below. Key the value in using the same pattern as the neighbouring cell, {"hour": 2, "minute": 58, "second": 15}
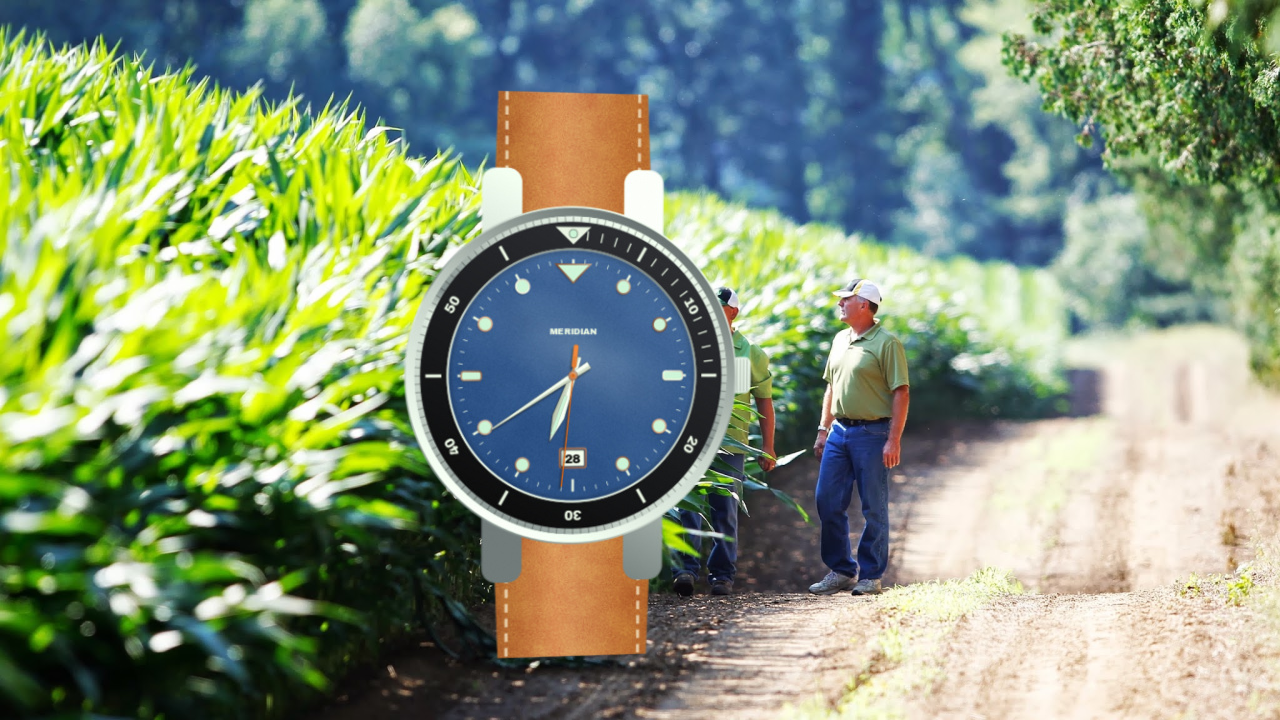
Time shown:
{"hour": 6, "minute": 39, "second": 31}
